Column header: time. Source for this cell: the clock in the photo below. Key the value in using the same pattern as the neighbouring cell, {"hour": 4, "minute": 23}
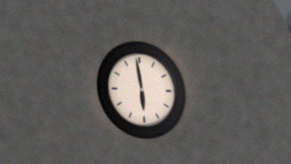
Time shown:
{"hour": 5, "minute": 59}
